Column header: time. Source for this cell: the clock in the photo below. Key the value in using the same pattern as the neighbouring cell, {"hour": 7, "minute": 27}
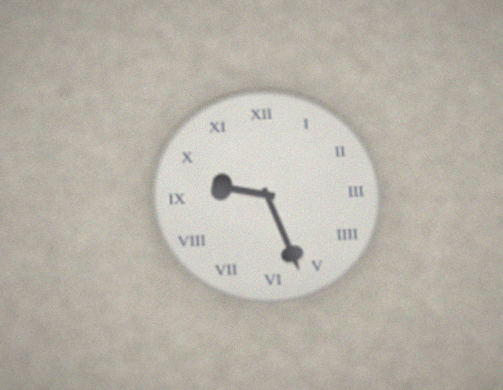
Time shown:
{"hour": 9, "minute": 27}
